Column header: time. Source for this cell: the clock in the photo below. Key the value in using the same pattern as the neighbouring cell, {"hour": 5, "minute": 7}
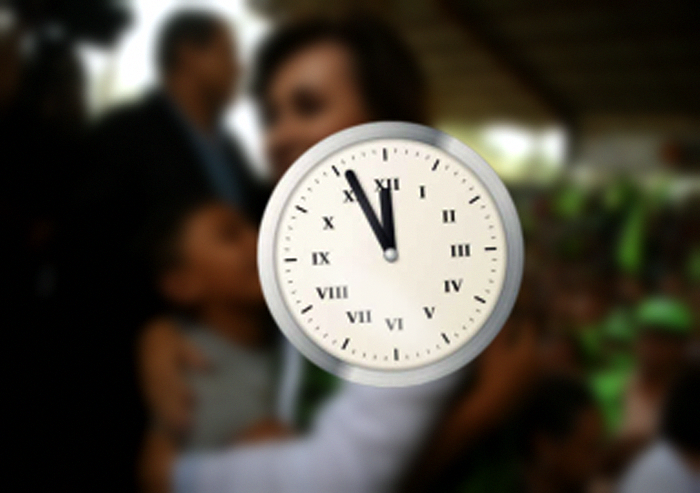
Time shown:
{"hour": 11, "minute": 56}
